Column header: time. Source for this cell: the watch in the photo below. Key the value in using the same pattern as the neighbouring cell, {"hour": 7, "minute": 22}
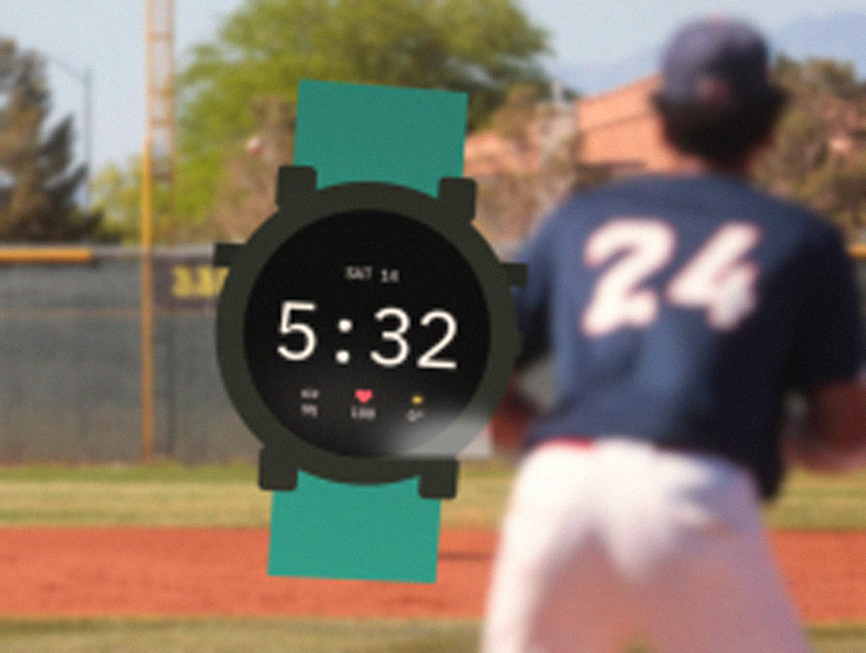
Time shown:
{"hour": 5, "minute": 32}
